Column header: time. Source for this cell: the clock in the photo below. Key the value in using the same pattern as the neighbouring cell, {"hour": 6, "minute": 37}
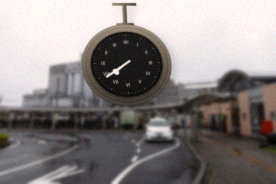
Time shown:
{"hour": 7, "minute": 39}
